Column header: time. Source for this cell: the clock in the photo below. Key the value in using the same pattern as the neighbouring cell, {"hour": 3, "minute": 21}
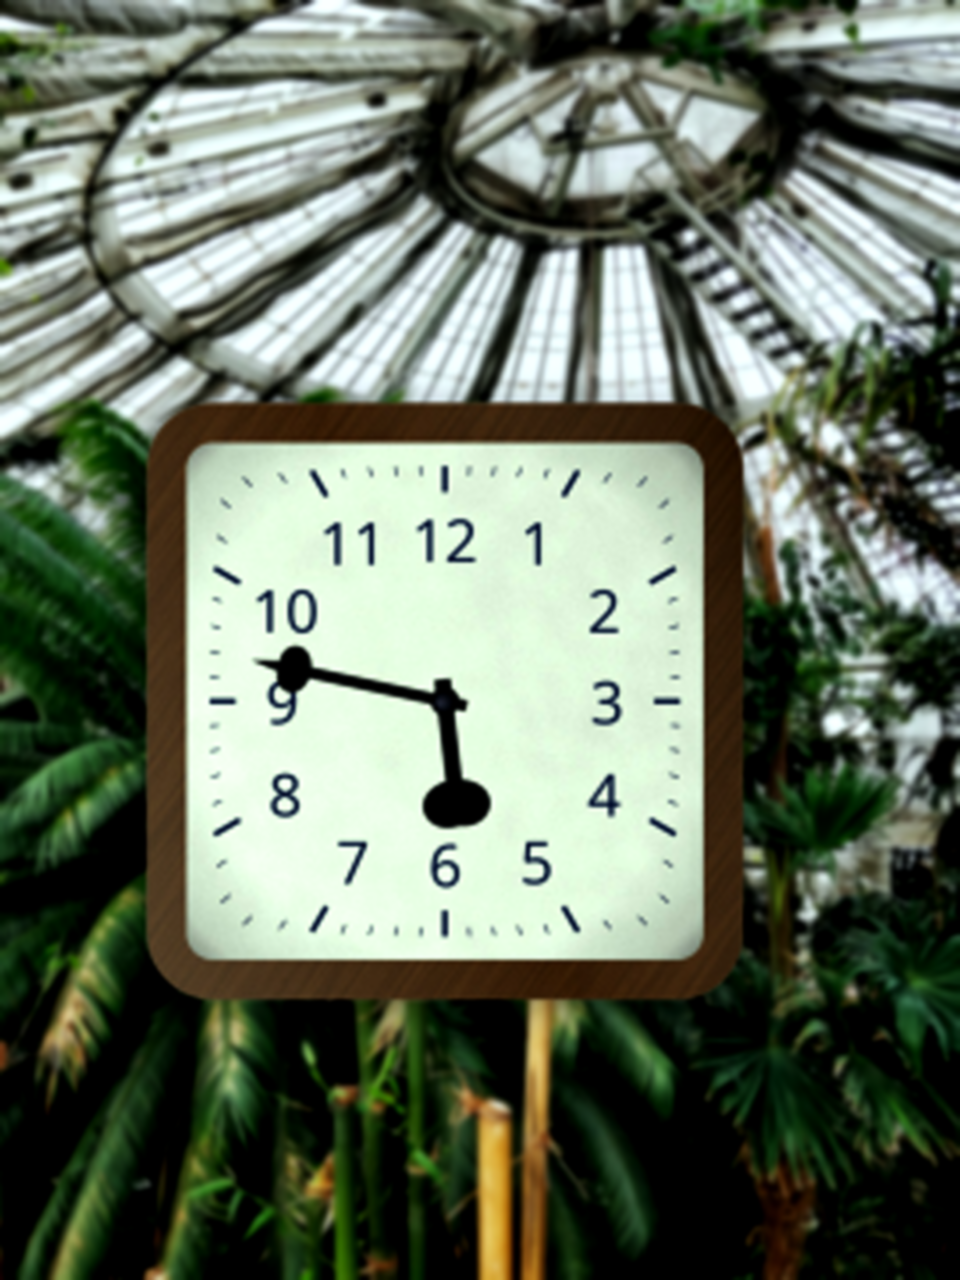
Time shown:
{"hour": 5, "minute": 47}
